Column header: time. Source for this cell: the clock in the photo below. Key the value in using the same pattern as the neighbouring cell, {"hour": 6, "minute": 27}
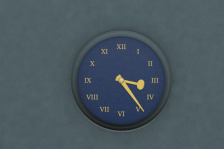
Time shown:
{"hour": 3, "minute": 24}
